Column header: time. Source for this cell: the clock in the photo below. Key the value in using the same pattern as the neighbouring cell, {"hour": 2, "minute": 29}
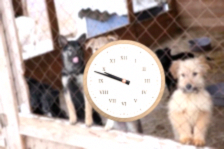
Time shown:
{"hour": 9, "minute": 48}
